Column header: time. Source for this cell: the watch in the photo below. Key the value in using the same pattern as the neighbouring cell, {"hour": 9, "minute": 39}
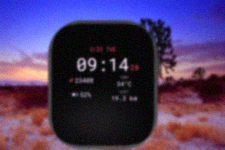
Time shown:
{"hour": 9, "minute": 14}
